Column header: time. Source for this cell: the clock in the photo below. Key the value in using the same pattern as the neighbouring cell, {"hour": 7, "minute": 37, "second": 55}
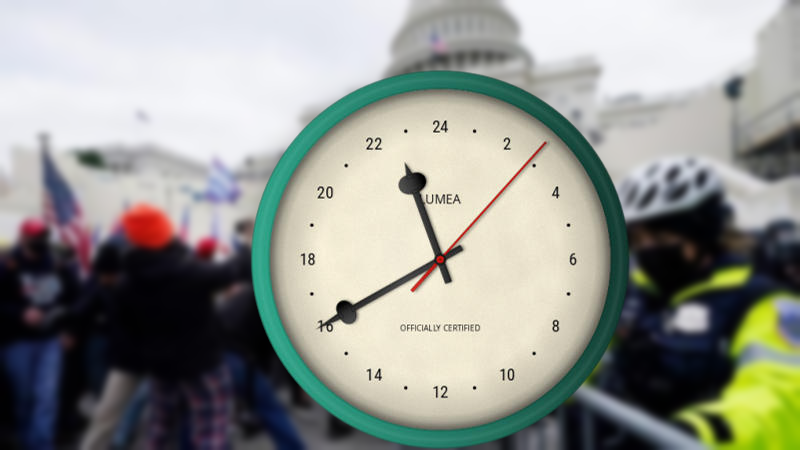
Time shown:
{"hour": 22, "minute": 40, "second": 7}
